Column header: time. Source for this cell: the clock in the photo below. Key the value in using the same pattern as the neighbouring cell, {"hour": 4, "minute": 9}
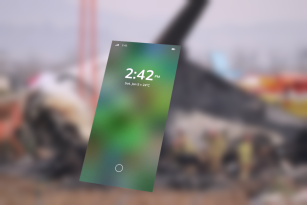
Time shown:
{"hour": 2, "minute": 42}
